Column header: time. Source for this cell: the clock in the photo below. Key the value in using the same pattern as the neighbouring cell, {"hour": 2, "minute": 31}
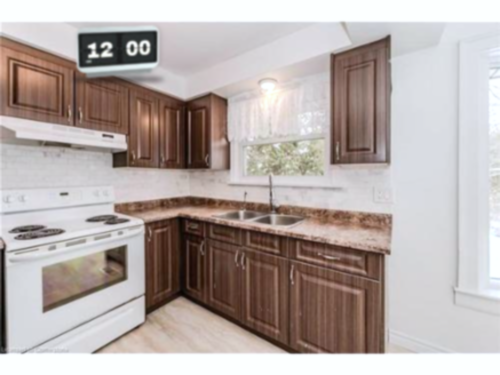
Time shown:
{"hour": 12, "minute": 0}
